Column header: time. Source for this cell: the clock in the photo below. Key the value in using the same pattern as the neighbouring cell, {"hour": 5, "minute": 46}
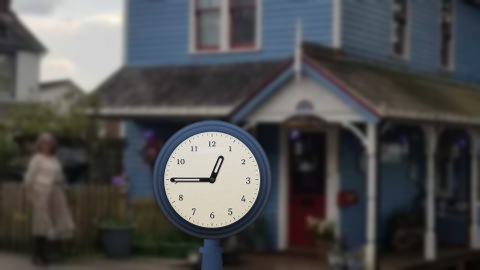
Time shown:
{"hour": 12, "minute": 45}
